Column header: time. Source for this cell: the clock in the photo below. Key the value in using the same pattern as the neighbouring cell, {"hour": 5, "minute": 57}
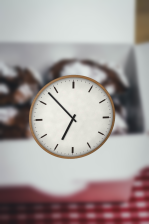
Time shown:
{"hour": 6, "minute": 53}
